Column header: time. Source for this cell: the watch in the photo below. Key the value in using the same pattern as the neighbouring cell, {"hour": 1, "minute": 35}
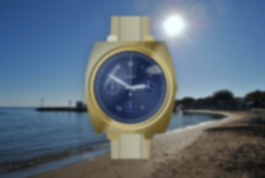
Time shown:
{"hour": 2, "minute": 50}
